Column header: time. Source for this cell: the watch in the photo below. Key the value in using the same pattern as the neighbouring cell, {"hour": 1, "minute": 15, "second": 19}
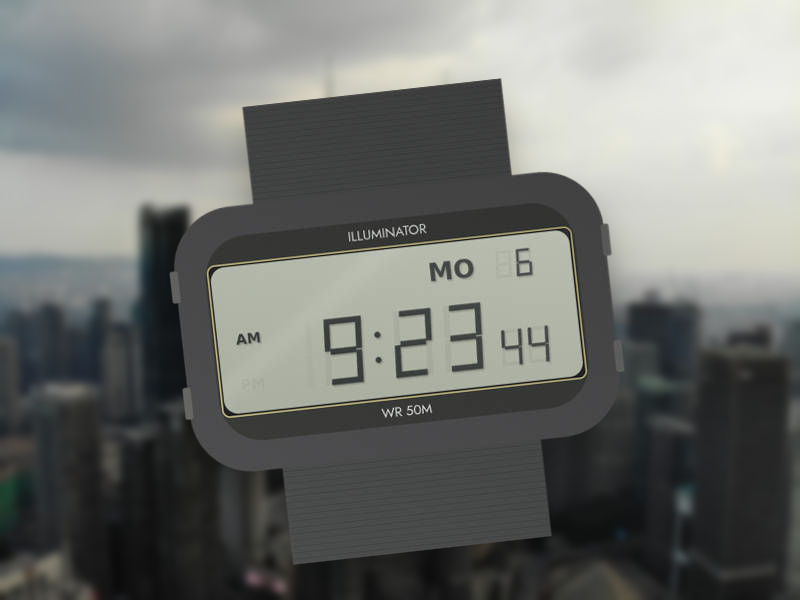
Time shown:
{"hour": 9, "minute": 23, "second": 44}
